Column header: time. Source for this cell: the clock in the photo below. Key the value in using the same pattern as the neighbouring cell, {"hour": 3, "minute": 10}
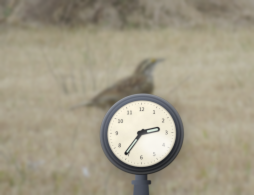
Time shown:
{"hour": 2, "minute": 36}
